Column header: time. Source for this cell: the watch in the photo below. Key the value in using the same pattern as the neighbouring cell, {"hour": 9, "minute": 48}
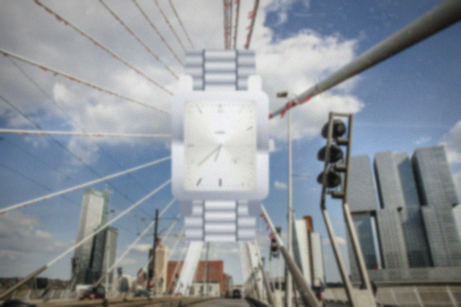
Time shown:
{"hour": 6, "minute": 38}
